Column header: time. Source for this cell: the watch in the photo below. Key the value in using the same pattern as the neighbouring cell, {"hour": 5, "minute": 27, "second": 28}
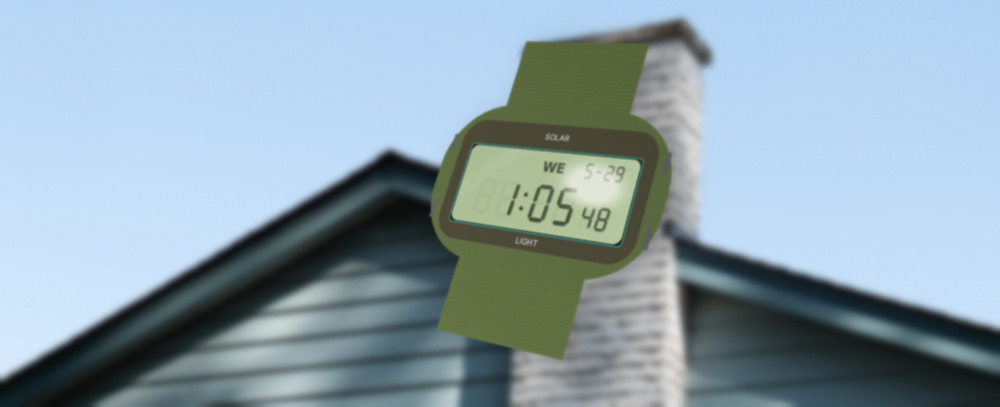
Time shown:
{"hour": 1, "minute": 5, "second": 48}
